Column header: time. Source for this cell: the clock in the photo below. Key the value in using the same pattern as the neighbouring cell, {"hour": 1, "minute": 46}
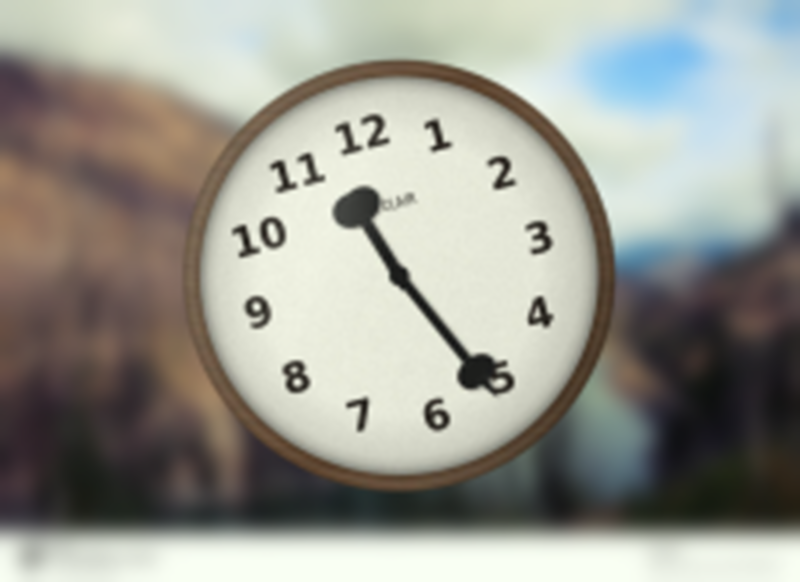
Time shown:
{"hour": 11, "minute": 26}
